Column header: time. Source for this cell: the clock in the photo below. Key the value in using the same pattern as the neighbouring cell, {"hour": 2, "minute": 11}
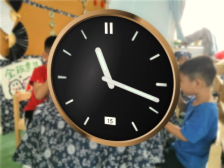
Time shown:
{"hour": 11, "minute": 18}
